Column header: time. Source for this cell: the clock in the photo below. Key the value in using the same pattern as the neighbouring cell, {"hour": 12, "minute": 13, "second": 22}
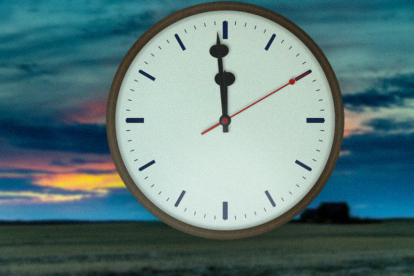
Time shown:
{"hour": 11, "minute": 59, "second": 10}
